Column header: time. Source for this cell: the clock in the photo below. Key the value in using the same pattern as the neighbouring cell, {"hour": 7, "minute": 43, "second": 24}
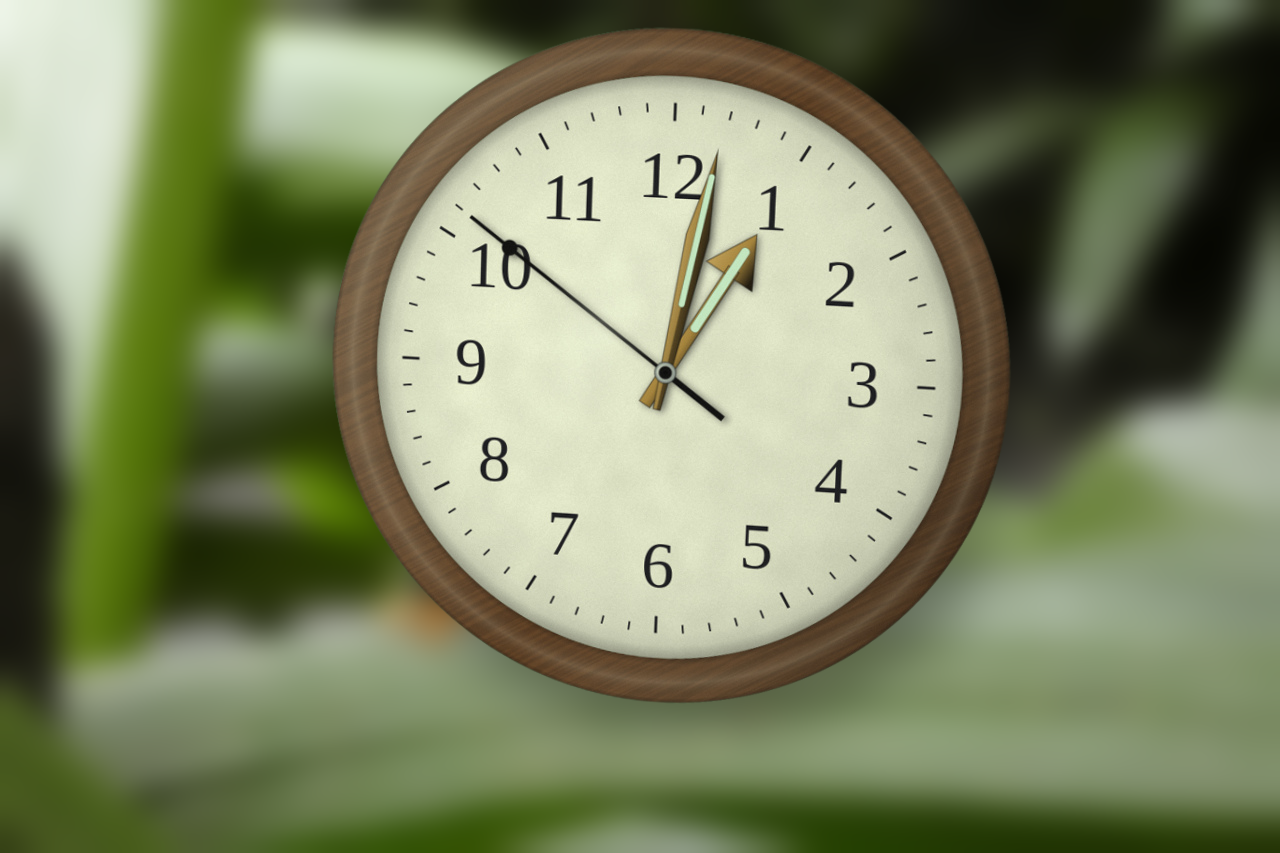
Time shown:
{"hour": 1, "minute": 1, "second": 51}
